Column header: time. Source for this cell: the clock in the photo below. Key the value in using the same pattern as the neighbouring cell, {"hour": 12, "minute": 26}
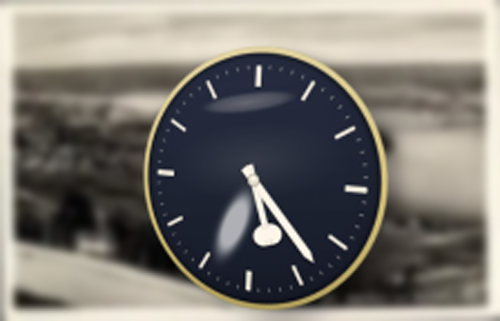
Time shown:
{"hour": 5, "minute": 23}
